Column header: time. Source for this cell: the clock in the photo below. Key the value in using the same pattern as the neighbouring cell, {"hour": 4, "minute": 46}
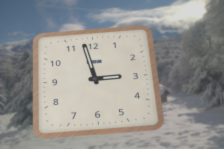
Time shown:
{"hour": 2, "minute": 58}
